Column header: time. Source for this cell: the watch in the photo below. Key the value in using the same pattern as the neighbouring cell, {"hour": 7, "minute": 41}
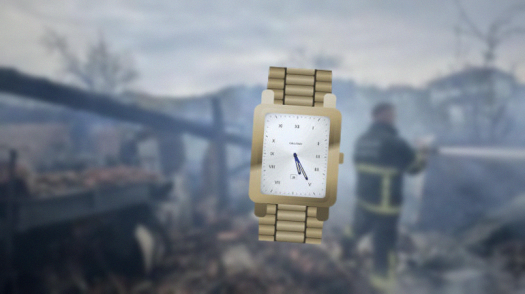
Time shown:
{"hour": 5, "minute": 25}
